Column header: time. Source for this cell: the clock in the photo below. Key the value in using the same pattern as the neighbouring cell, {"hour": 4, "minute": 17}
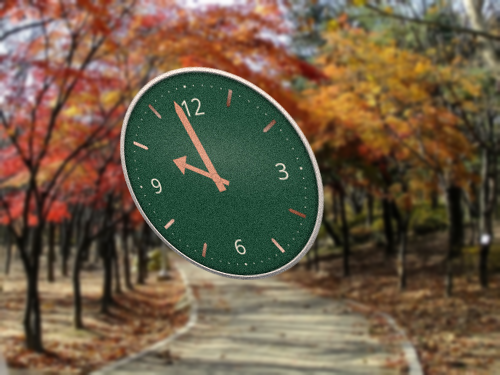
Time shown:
{"hour": 9, "minute": 58}
